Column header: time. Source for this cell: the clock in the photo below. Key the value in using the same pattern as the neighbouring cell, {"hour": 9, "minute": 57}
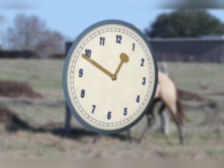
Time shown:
{"hour": 12, "minute": 49}
